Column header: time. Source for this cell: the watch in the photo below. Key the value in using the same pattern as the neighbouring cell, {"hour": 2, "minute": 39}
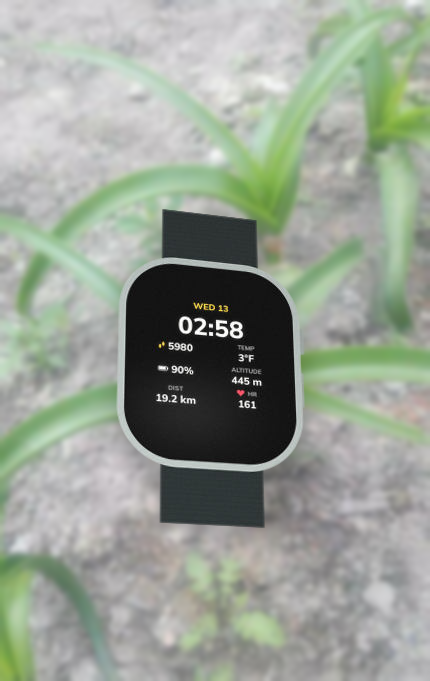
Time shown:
{"hour": 2, "minute": 58}
